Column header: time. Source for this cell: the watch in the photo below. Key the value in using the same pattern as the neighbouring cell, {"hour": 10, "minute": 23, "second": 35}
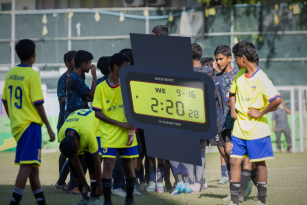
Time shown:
{"hour": 2, "minute": 20, "second": 28}
